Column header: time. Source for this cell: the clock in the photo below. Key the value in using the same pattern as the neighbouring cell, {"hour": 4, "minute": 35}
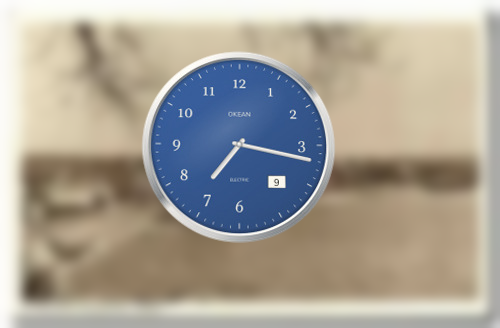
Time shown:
{"hour": 7, "minute": 17}
